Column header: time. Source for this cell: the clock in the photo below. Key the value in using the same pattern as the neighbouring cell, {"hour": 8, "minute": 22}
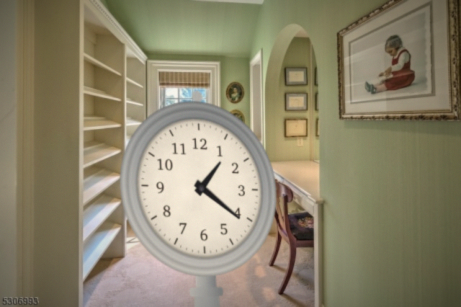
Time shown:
{"hour": 1, "minute": 21}
